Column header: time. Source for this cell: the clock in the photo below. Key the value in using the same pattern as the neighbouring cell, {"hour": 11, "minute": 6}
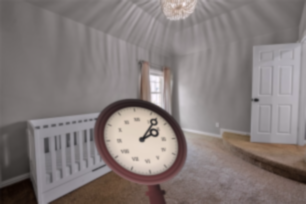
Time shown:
{"hour": 2, "minute": 7}
